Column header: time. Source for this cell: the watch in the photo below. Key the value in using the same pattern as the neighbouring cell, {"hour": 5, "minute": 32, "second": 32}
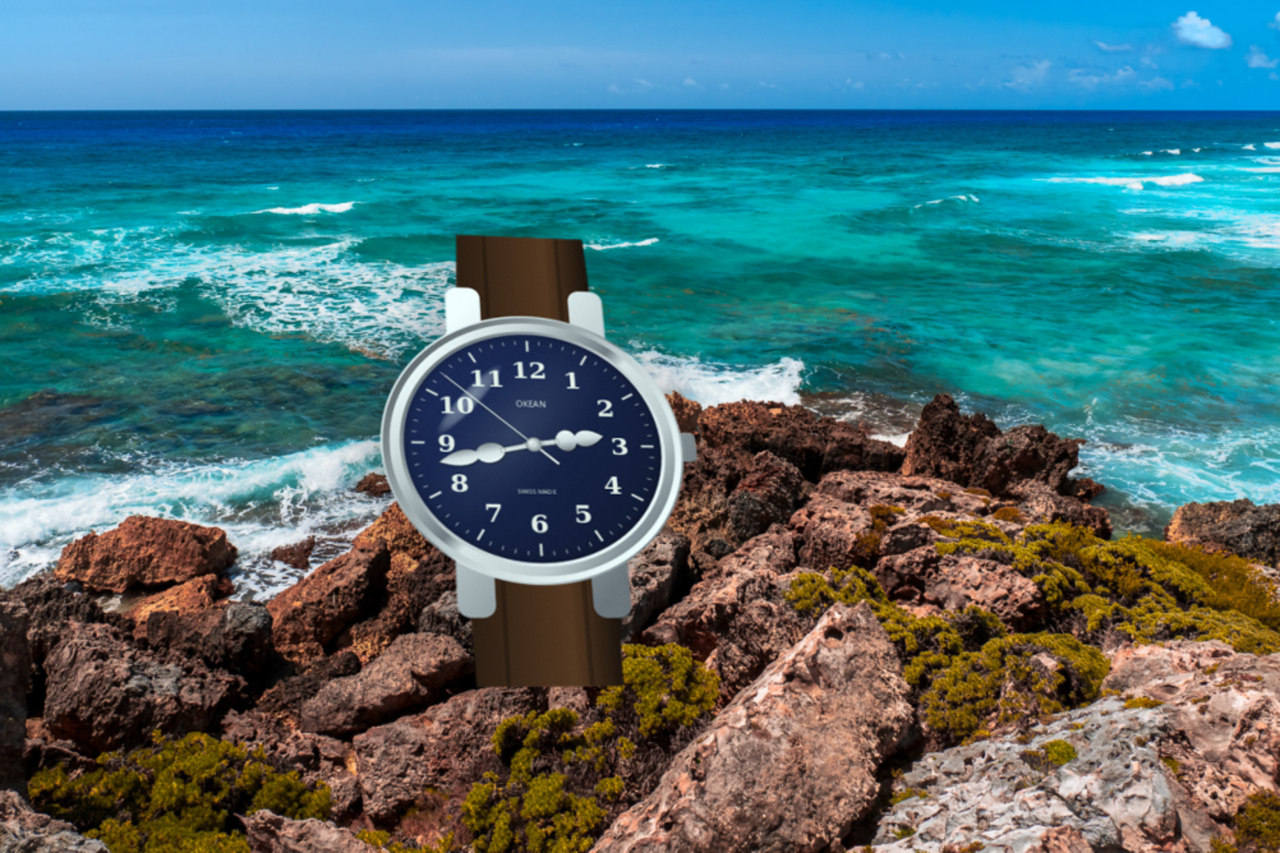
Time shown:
{"hour": 2, "minute": 42, "second": 52}
